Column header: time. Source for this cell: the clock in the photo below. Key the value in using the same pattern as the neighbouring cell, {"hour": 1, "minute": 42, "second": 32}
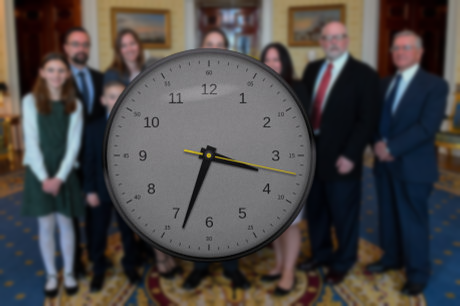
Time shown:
{"hour": 3, "minute": 33, "second": 17}
